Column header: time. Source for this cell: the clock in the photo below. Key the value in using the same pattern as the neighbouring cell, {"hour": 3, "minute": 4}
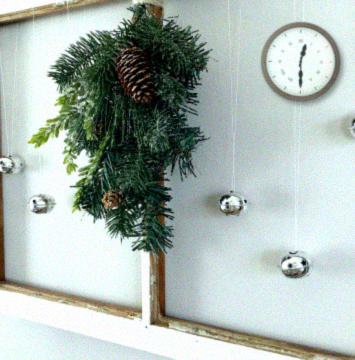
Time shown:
{"hour": 12, "minute": 30}
